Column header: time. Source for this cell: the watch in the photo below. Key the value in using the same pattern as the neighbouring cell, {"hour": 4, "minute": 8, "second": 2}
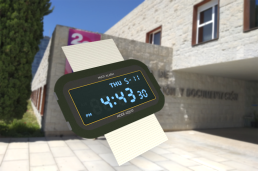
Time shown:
{"hour": 4, "minute": 43, "second": 30}
